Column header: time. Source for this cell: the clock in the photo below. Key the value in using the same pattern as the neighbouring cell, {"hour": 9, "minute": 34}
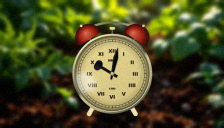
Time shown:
{"hour": 10, "minute": 2}
